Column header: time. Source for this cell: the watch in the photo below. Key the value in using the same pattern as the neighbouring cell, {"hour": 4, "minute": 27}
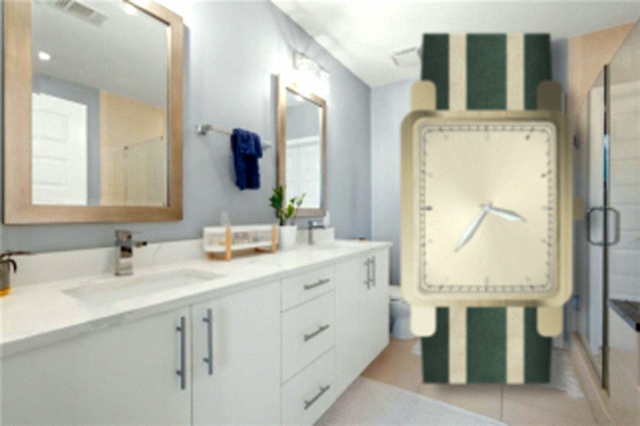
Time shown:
{"hour": 3, "minute": 36}
